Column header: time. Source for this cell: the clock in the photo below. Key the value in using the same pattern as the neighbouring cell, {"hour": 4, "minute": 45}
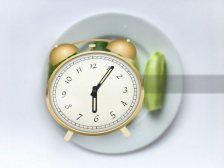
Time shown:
{"hour": 6, "minute": 6}
